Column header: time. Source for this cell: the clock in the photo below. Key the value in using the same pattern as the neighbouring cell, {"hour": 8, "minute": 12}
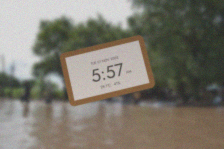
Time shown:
{"hour": 5, "minute": 57}
